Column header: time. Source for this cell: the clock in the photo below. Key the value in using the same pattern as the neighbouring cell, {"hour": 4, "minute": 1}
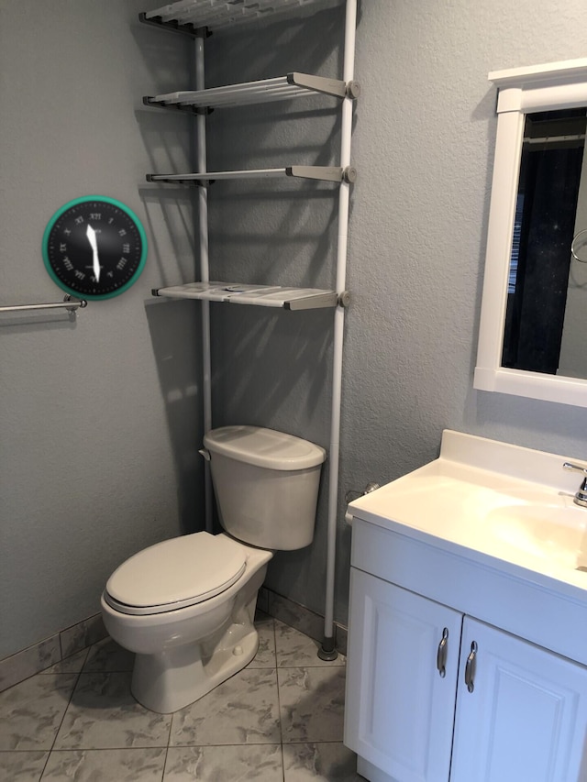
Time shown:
{"hour": 11, "minute": 29}
